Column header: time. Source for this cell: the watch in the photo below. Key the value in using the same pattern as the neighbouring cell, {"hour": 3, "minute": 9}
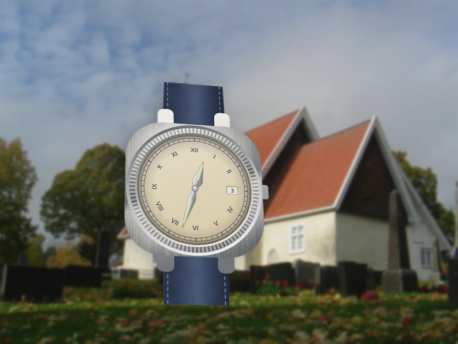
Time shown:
{"hour": 12, "minute": 33}
